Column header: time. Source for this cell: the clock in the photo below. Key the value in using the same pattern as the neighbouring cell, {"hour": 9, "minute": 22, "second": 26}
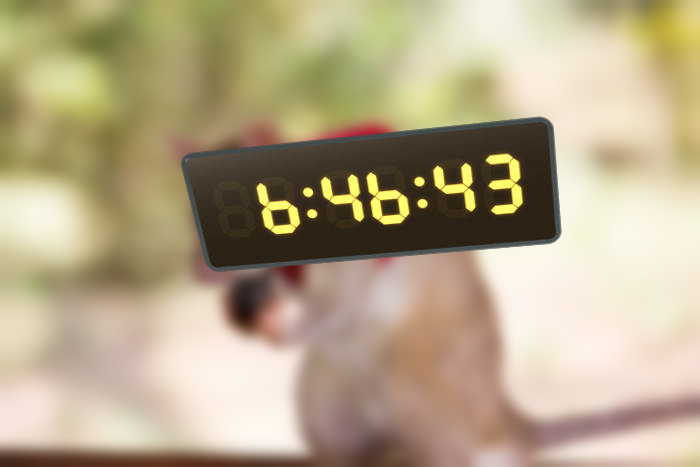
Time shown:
{"hour": 6, "minute": 46, "second": 43}
